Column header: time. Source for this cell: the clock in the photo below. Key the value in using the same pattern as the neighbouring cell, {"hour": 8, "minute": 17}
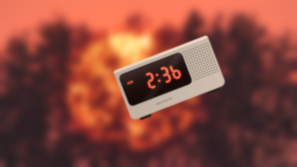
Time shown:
{"hour": 2, "minute": 36}
